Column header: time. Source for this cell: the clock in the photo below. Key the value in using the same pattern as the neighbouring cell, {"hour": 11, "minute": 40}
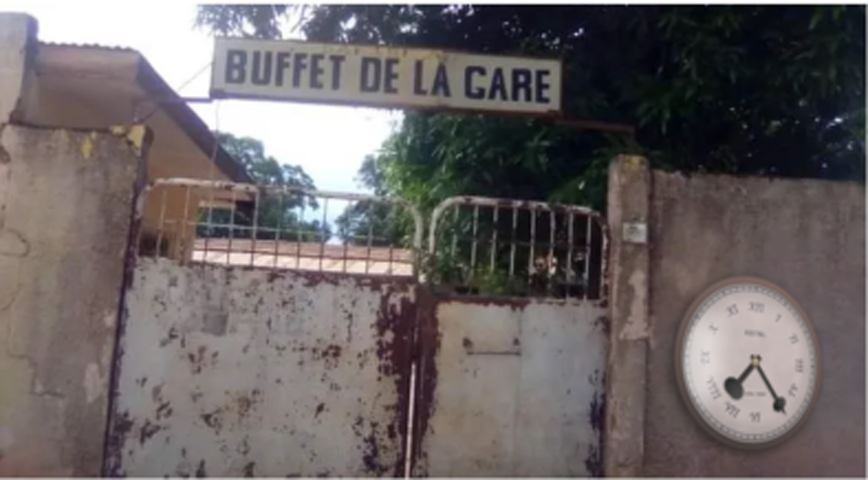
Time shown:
{"hour": 7, "minute": 24}
